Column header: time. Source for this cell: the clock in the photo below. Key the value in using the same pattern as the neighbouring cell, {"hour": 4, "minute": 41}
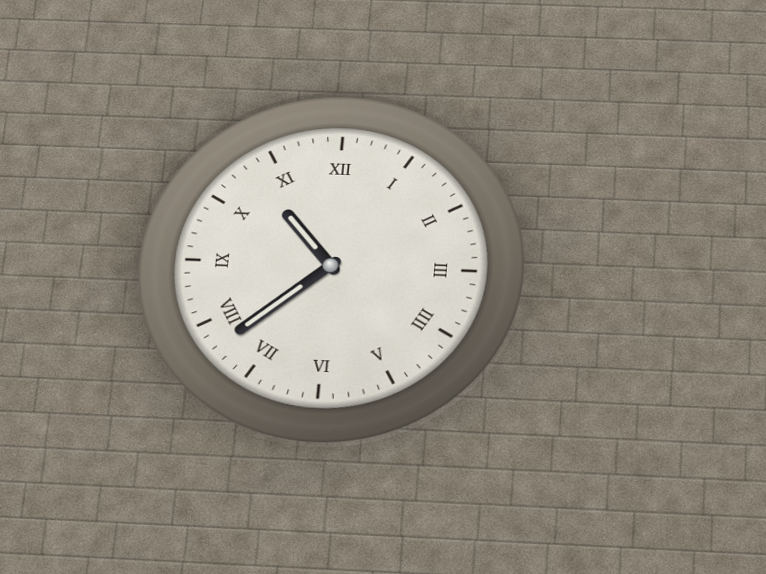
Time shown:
{"hour": 10, "minute": 38}
